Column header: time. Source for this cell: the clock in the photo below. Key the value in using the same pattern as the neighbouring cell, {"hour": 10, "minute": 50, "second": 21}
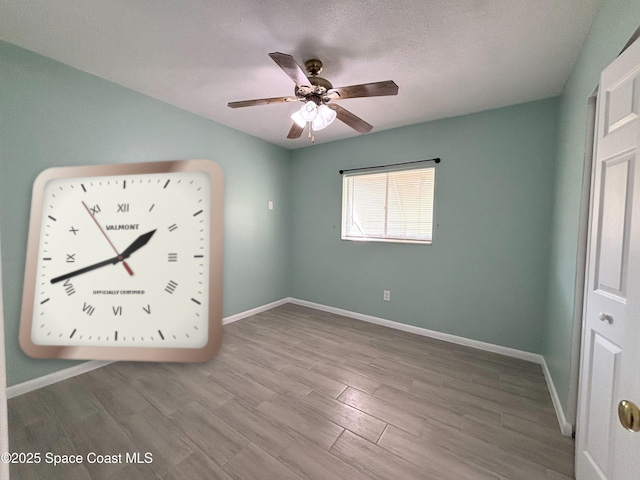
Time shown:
{"hour": 1, "minute": 41, "second": 54}
